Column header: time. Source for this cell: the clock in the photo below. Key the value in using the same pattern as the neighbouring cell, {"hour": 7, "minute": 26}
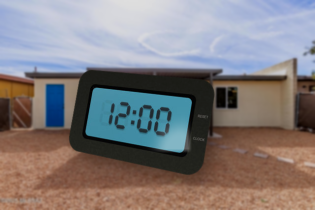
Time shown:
{"hour": 12, "minute": 0}
